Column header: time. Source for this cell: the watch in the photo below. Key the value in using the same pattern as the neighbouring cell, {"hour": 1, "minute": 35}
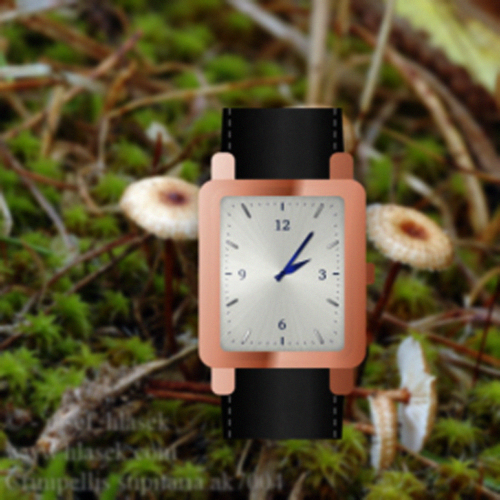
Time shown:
{"hour": 2, "minute": 6}
